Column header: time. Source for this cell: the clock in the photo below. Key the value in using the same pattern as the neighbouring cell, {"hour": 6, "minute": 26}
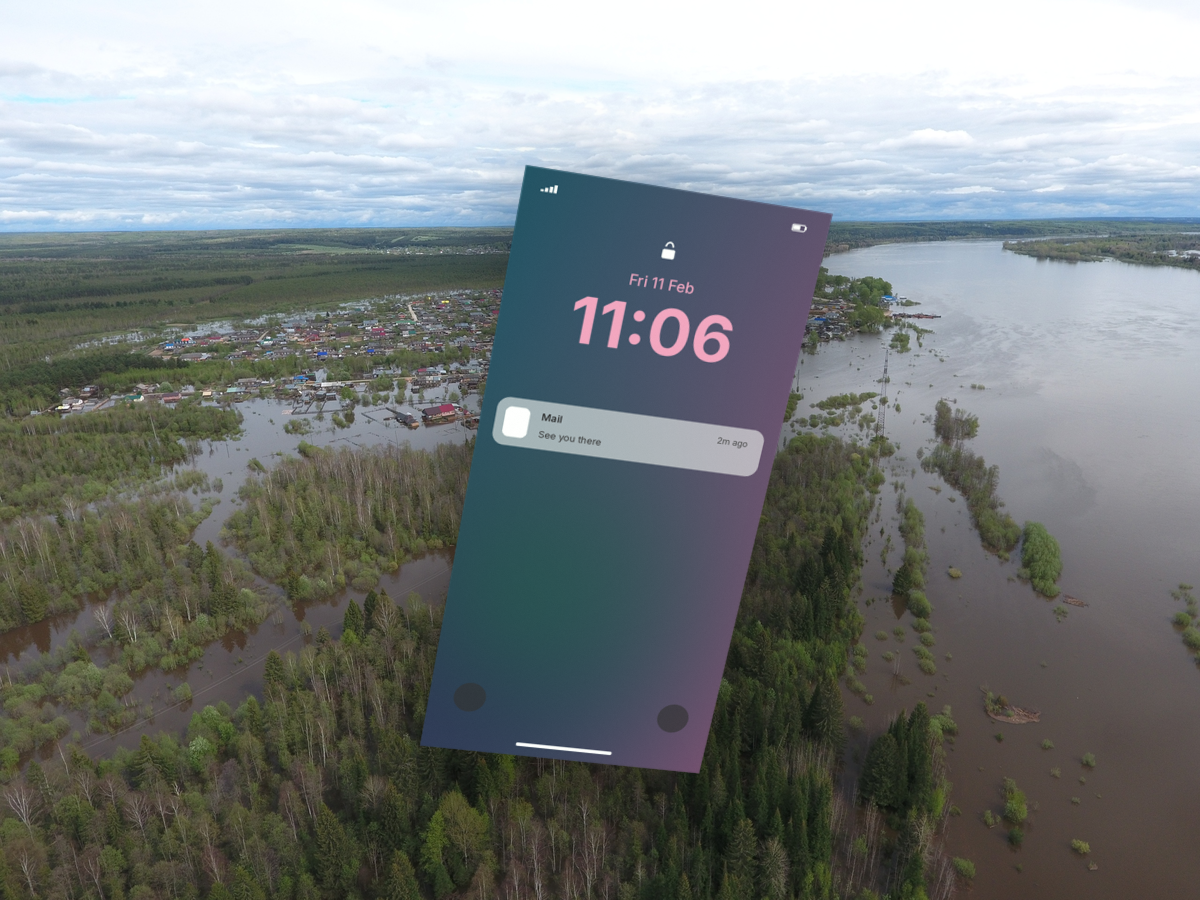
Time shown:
{"hour": 11, "minute": 6}
